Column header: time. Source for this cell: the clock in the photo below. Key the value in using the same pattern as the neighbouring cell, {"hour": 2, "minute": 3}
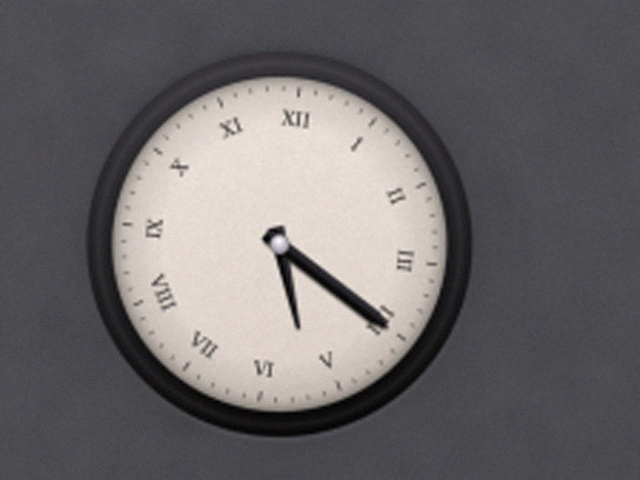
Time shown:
{"hour": 5, "minute": 20}
